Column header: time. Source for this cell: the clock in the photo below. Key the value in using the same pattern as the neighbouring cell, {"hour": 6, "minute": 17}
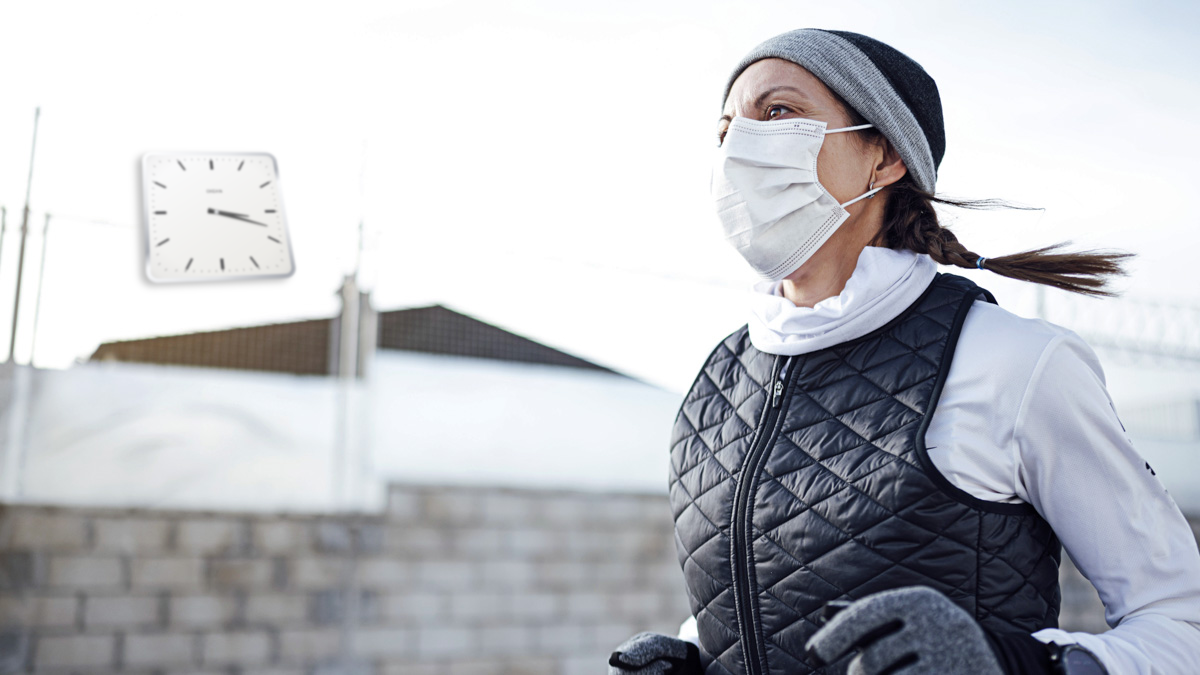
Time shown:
{"hour": 3, "minute": 18}
